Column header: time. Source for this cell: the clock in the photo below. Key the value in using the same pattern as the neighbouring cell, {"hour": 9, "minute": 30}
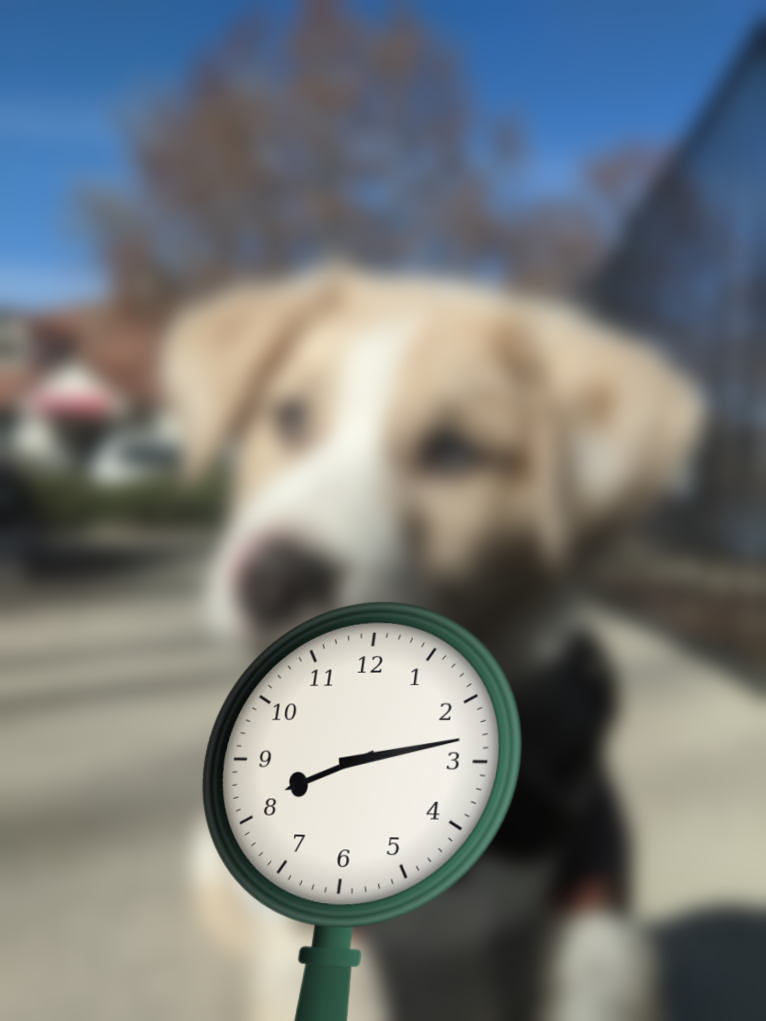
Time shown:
{"hour": 8, "minute": 13}
